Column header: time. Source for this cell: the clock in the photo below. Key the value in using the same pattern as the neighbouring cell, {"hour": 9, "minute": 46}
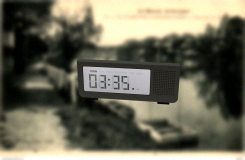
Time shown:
{"hour": 3, "minute": 35}
